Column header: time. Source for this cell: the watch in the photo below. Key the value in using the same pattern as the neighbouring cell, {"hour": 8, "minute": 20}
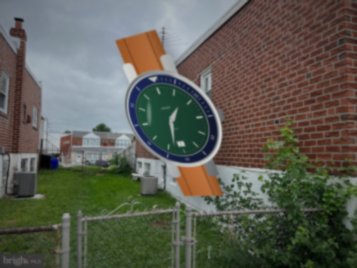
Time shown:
{"hour": 1, "minute": 33}
